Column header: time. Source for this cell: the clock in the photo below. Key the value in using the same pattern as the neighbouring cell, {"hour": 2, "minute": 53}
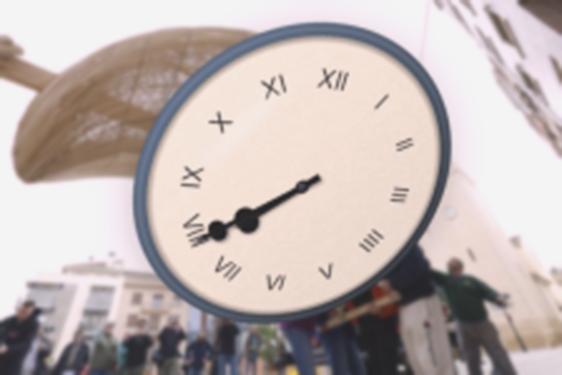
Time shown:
{"hour": 7, "minute": 39}
